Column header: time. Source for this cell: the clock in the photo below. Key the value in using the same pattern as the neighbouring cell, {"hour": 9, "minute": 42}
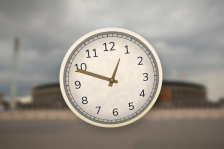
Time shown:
{"hour": 12, "minute": 49}
